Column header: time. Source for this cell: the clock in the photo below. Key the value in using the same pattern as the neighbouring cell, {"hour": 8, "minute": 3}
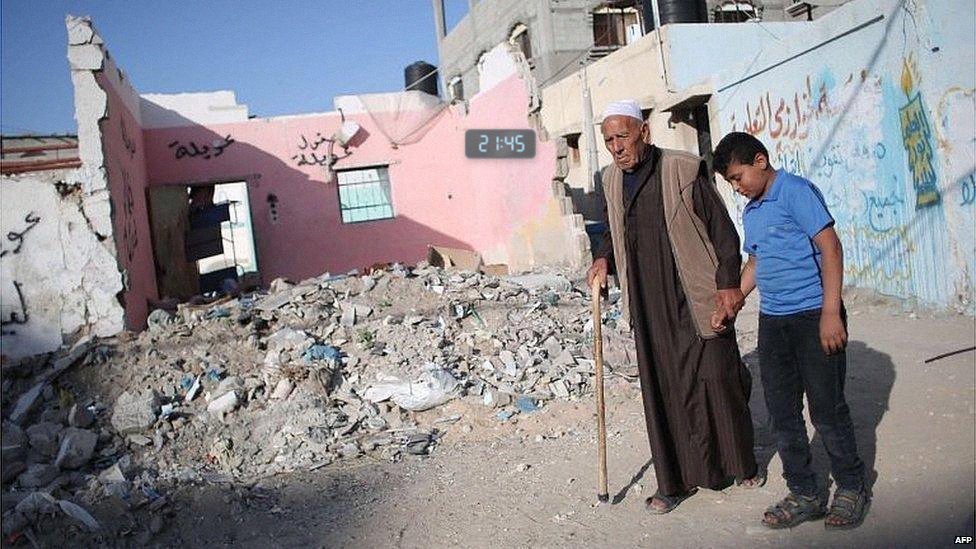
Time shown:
{"hour": 21, "minute": 45}
